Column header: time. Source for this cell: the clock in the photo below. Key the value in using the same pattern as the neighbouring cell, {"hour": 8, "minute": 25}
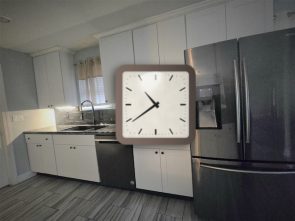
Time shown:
{"hour": 10, "minute": 39}
